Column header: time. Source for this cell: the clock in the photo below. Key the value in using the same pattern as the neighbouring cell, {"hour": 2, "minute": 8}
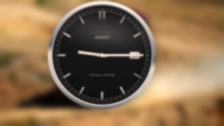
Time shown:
{"hour": 9, "minute": 15}
